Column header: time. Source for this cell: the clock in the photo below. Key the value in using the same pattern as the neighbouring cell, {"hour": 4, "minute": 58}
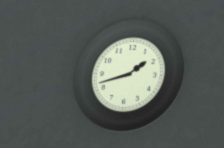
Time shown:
{"hour": 1, "minute": 42}
